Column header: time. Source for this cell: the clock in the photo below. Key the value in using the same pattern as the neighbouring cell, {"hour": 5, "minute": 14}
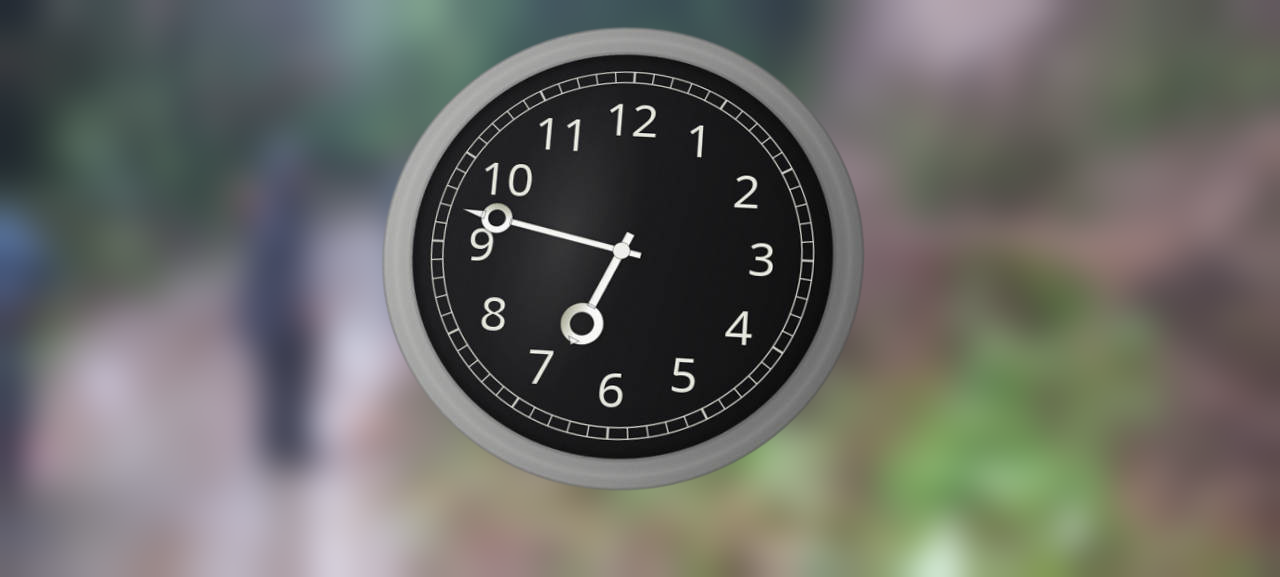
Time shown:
{"hour": 6, "minute": 47}
